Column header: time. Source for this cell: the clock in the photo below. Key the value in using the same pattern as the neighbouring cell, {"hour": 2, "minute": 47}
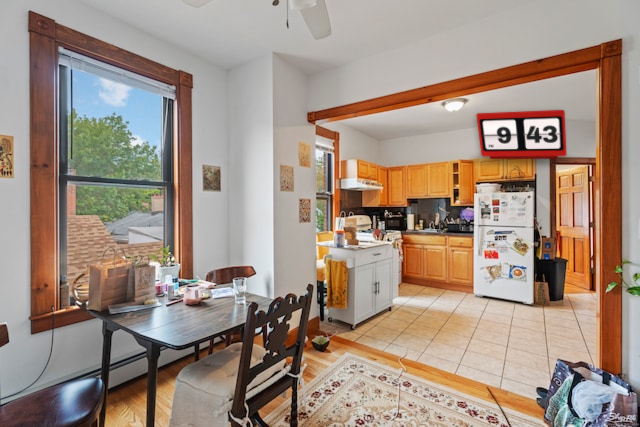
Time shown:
{"hour": 9, "minute": 43}
